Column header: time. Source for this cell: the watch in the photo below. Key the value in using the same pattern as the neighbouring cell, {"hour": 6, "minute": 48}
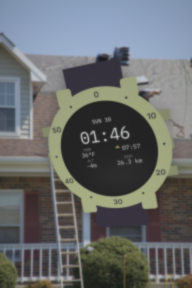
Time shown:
{"hour": 1, "minute": 46}
